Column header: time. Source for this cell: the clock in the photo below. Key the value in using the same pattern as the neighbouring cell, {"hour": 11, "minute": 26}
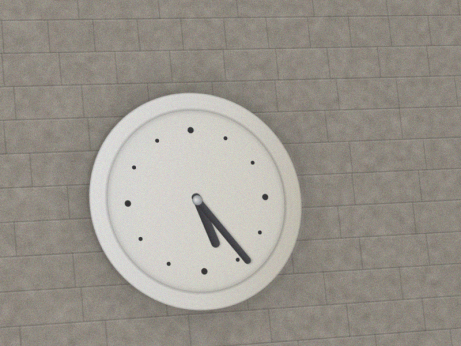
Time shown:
{"hour": 5, "minute": 24}
